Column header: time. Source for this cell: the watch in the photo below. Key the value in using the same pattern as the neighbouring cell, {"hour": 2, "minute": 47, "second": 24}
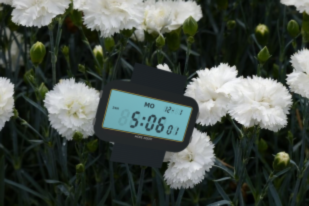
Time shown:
{"hour": 5, "minute": 6, "second": 1}
